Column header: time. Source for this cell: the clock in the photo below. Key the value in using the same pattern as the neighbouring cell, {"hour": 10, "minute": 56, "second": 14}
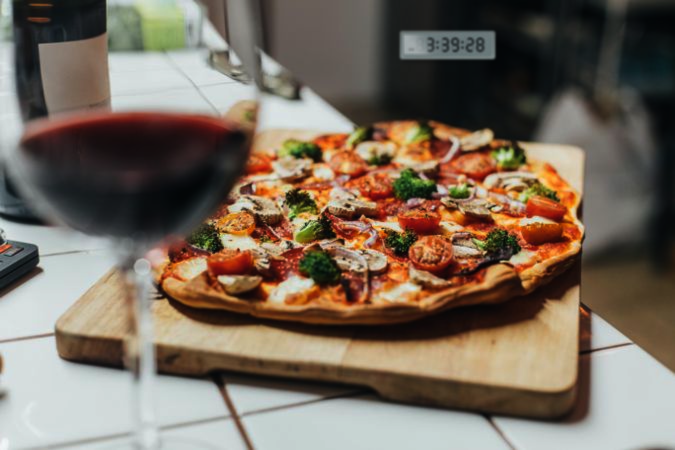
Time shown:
{"hour": 3, "minute": 39, "second": 28}
